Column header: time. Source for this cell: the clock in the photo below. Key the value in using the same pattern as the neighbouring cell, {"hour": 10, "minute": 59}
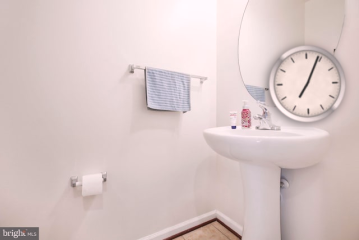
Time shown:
{"hour": 7, "minute": 4}
